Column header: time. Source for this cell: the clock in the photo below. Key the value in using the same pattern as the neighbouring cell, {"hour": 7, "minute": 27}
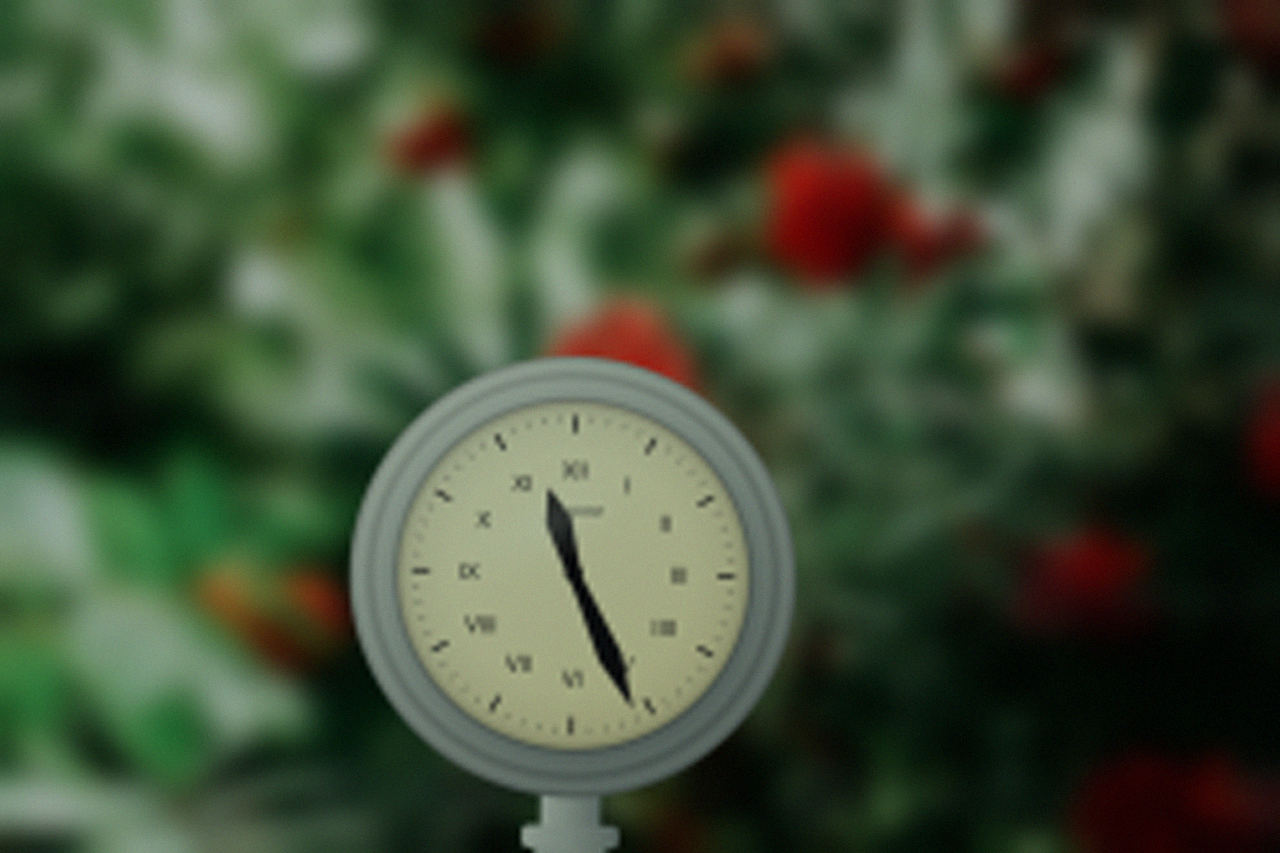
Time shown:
{"hour": 11, "minute": 26}
